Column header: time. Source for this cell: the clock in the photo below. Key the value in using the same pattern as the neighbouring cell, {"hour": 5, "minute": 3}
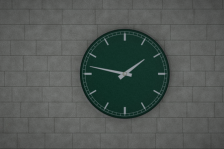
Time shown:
{"hour": 1, "minute": 47}
